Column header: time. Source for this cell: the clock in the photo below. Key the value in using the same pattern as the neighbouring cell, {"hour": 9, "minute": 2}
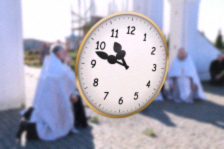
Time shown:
{"hour": 10, "minute": 48}
